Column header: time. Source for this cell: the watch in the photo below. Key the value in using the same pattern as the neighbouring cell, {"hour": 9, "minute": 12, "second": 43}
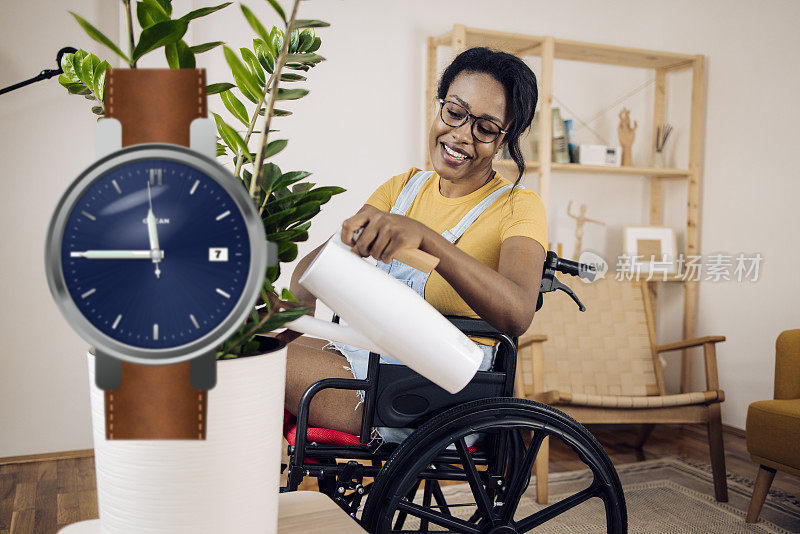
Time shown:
{"hour": 11, "minute": 44, "second": 59}
